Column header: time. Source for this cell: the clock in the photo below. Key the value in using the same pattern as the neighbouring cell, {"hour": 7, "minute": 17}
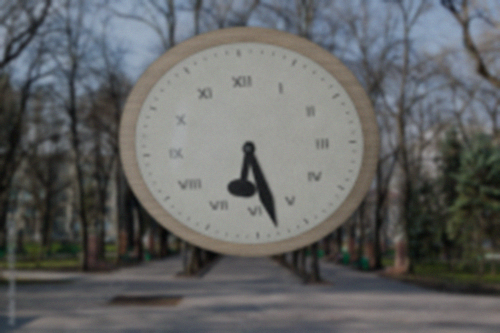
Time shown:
{"hour": 6, "minute": 28}
